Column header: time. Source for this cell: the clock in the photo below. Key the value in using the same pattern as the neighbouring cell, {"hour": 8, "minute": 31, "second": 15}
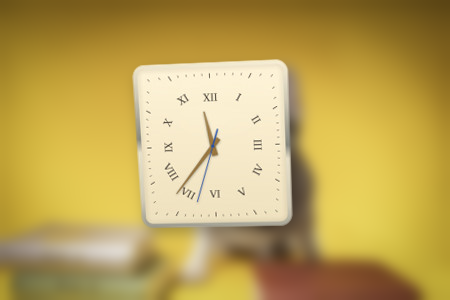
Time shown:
{"hour": 11, "minute": 36, "second": 33}
